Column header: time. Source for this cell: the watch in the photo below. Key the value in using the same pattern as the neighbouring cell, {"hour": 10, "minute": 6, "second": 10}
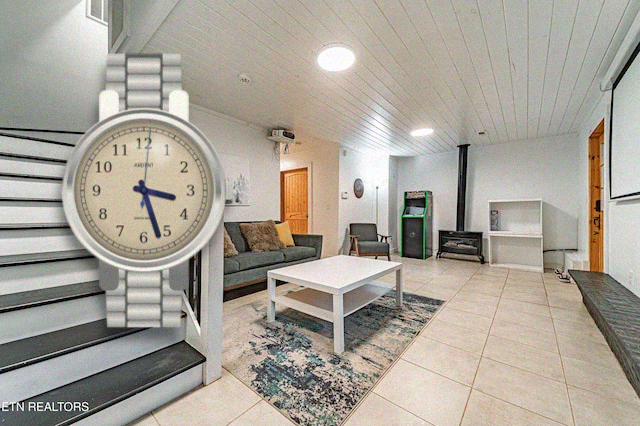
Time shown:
{"hour": 3, "minute": 27, "second": 1}
